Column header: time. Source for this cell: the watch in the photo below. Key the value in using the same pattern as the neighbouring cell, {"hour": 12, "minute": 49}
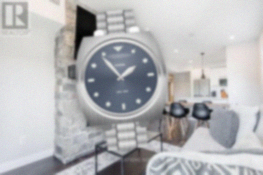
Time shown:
{"hour": 1, "minute": 54}
